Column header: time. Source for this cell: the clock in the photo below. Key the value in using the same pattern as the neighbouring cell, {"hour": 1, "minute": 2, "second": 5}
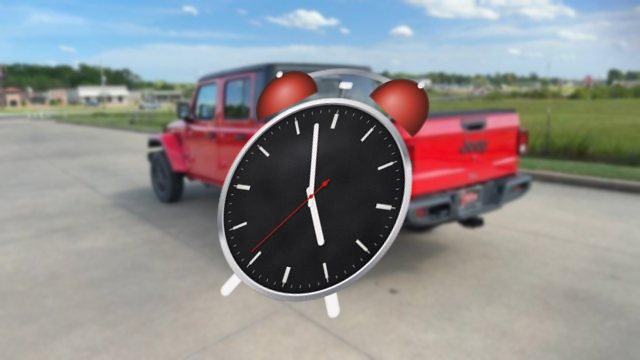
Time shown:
{"hour": 4, "minute": 57, "second": 36}
